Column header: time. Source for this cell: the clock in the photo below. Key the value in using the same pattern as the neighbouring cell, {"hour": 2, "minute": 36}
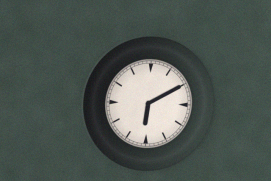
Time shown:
{"hour": 6, "minute": 10}
